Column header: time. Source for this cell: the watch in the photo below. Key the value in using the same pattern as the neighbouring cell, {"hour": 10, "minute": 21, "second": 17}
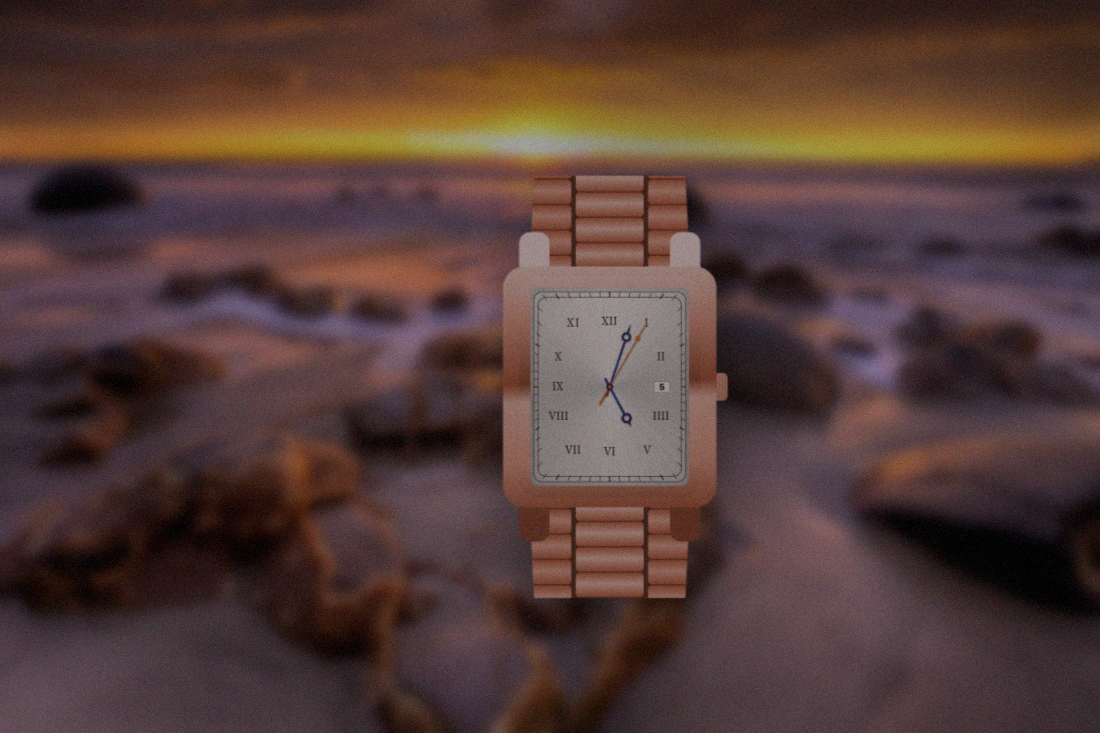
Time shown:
{"hour": 5, "minute": 3, "second": 5}
